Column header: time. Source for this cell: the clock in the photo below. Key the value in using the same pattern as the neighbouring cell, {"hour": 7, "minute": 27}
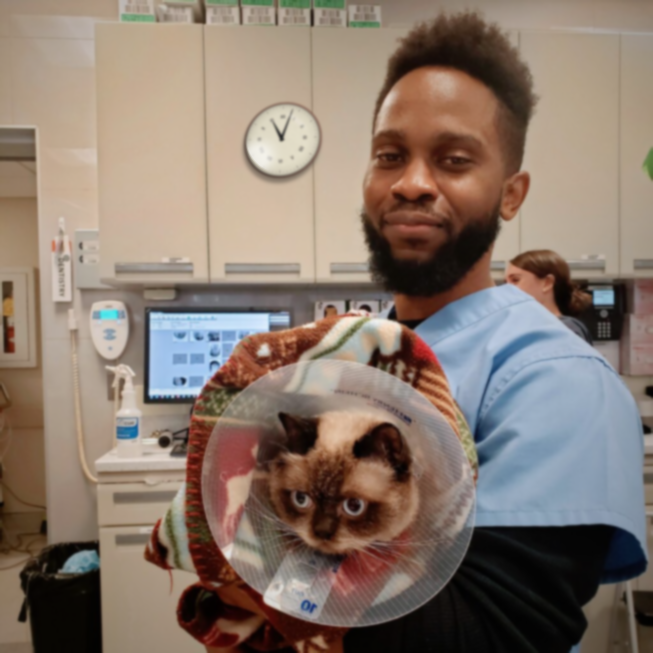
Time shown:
{"hour": 11, "minute": 3}
